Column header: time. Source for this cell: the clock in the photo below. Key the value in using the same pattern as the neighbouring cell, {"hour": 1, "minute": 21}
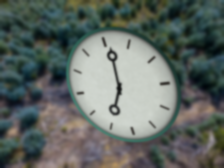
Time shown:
{"hour": 7, "minute": 1}
